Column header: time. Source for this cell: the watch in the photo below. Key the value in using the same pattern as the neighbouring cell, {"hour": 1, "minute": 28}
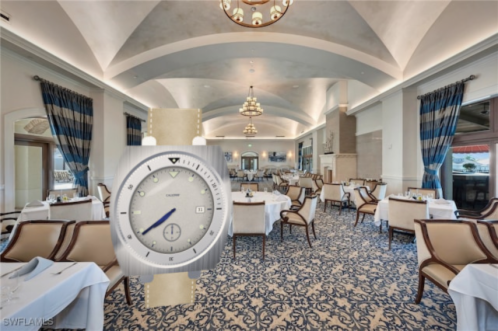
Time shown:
{"hour": 7, "minute": 39}
